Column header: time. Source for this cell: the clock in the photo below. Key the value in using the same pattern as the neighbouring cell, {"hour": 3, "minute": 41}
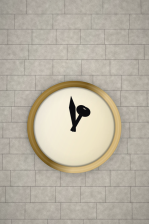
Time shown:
{"hour": 12, "minute": 59}
